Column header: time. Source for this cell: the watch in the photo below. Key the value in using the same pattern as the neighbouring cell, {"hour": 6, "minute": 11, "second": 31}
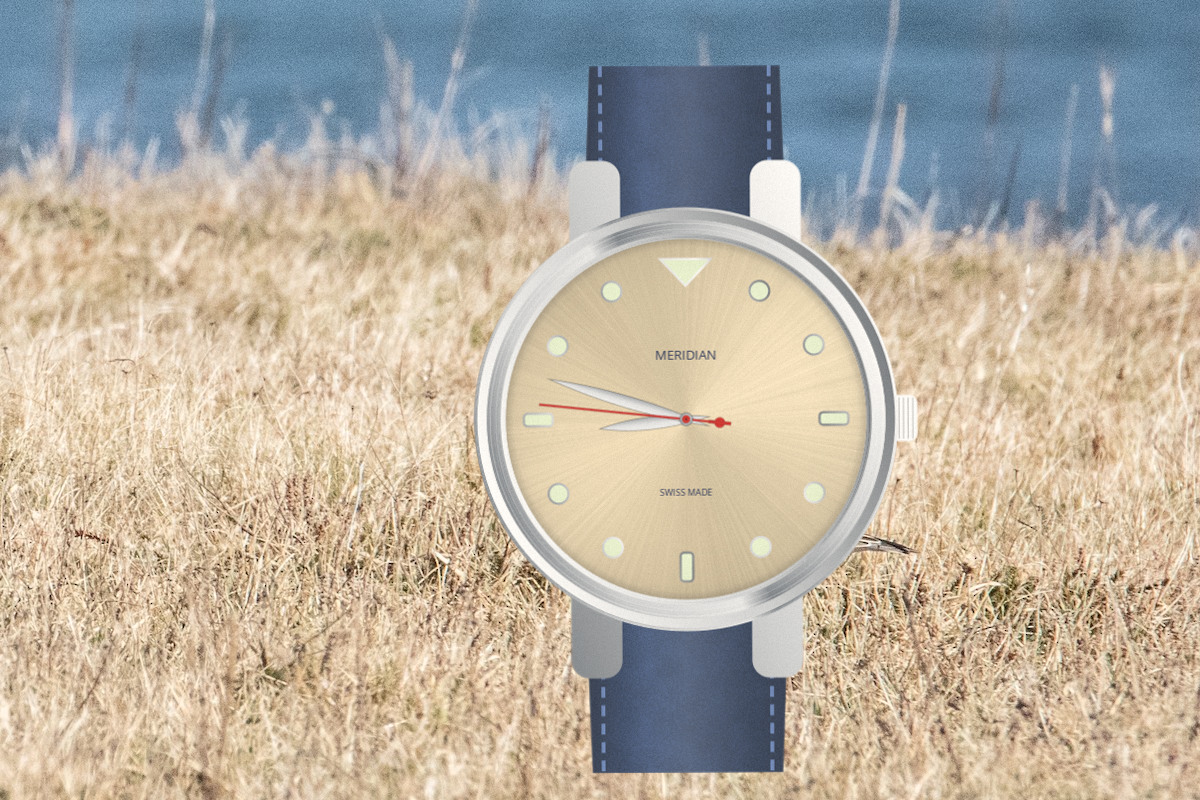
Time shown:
{"hour": 8, "minute": 47, "second": 46}
